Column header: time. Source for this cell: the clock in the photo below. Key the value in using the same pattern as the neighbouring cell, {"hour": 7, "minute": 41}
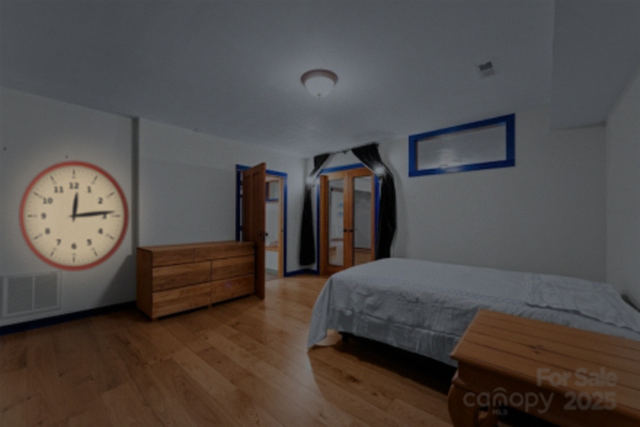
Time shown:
{"hour": 12, "minute": 14}
